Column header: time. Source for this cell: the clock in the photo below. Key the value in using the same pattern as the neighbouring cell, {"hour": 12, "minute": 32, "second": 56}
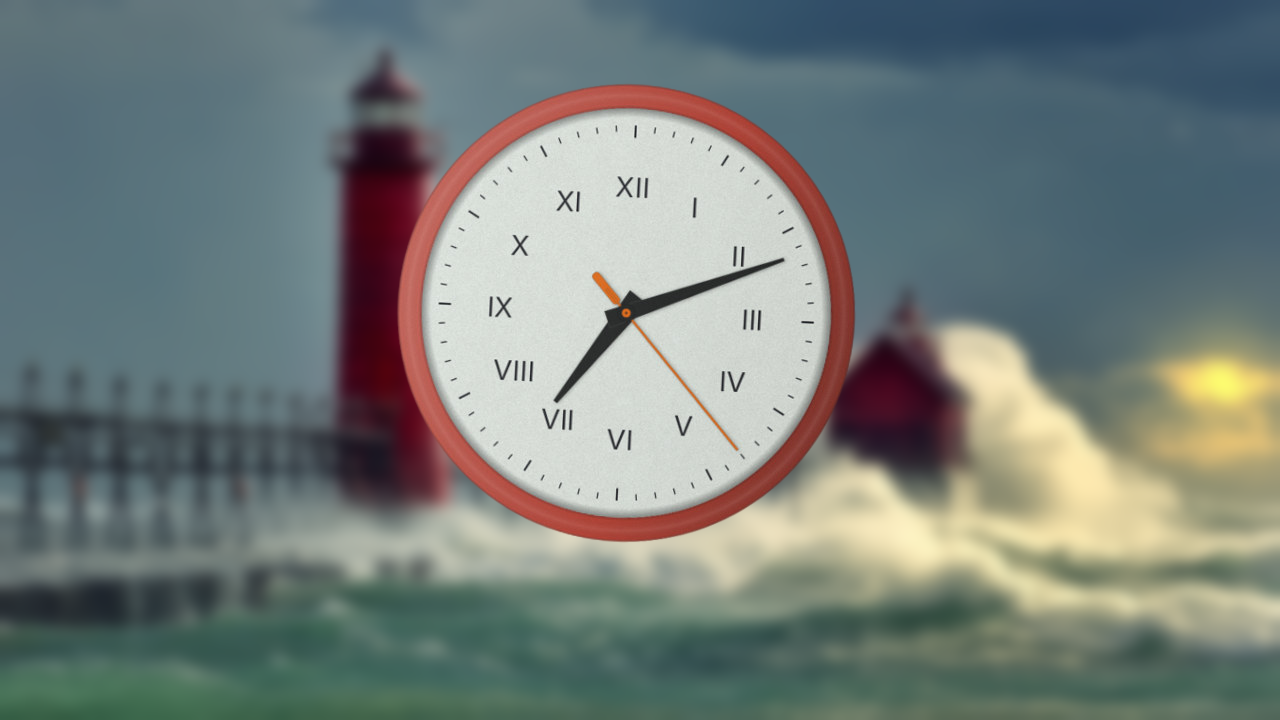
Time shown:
{"hour": 7, "minute": 11, "second": 23}
